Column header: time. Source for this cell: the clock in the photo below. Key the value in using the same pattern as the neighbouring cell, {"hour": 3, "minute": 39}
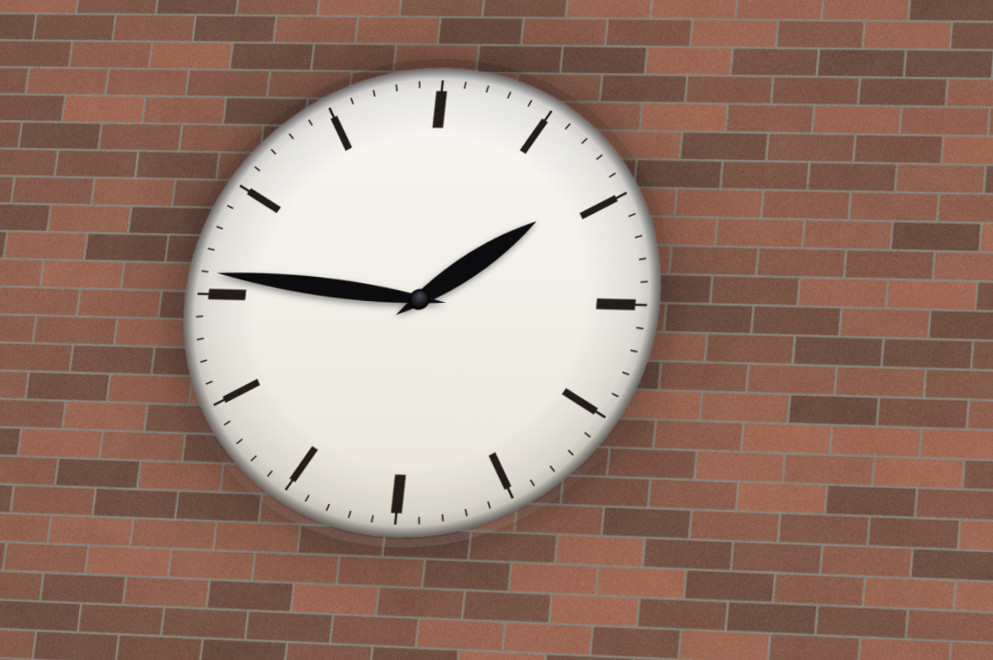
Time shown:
{"hour": 1, "minute": 46}
